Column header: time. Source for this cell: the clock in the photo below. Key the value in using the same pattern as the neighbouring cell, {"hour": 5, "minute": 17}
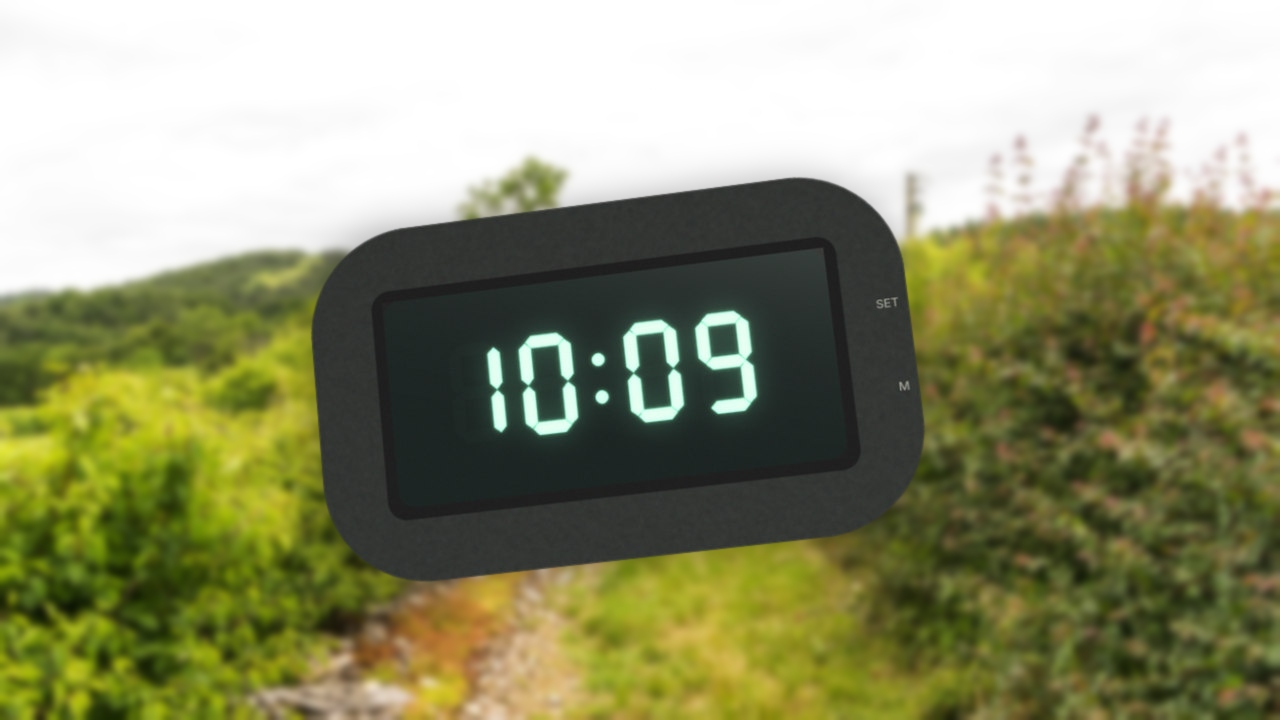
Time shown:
{"hour": 10, "minute": 9}
